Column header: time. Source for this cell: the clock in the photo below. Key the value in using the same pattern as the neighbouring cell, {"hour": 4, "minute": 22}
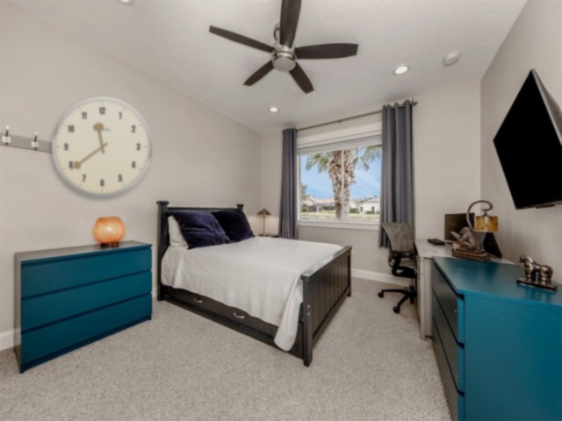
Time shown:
{"hour": 11, "minute": 39}
